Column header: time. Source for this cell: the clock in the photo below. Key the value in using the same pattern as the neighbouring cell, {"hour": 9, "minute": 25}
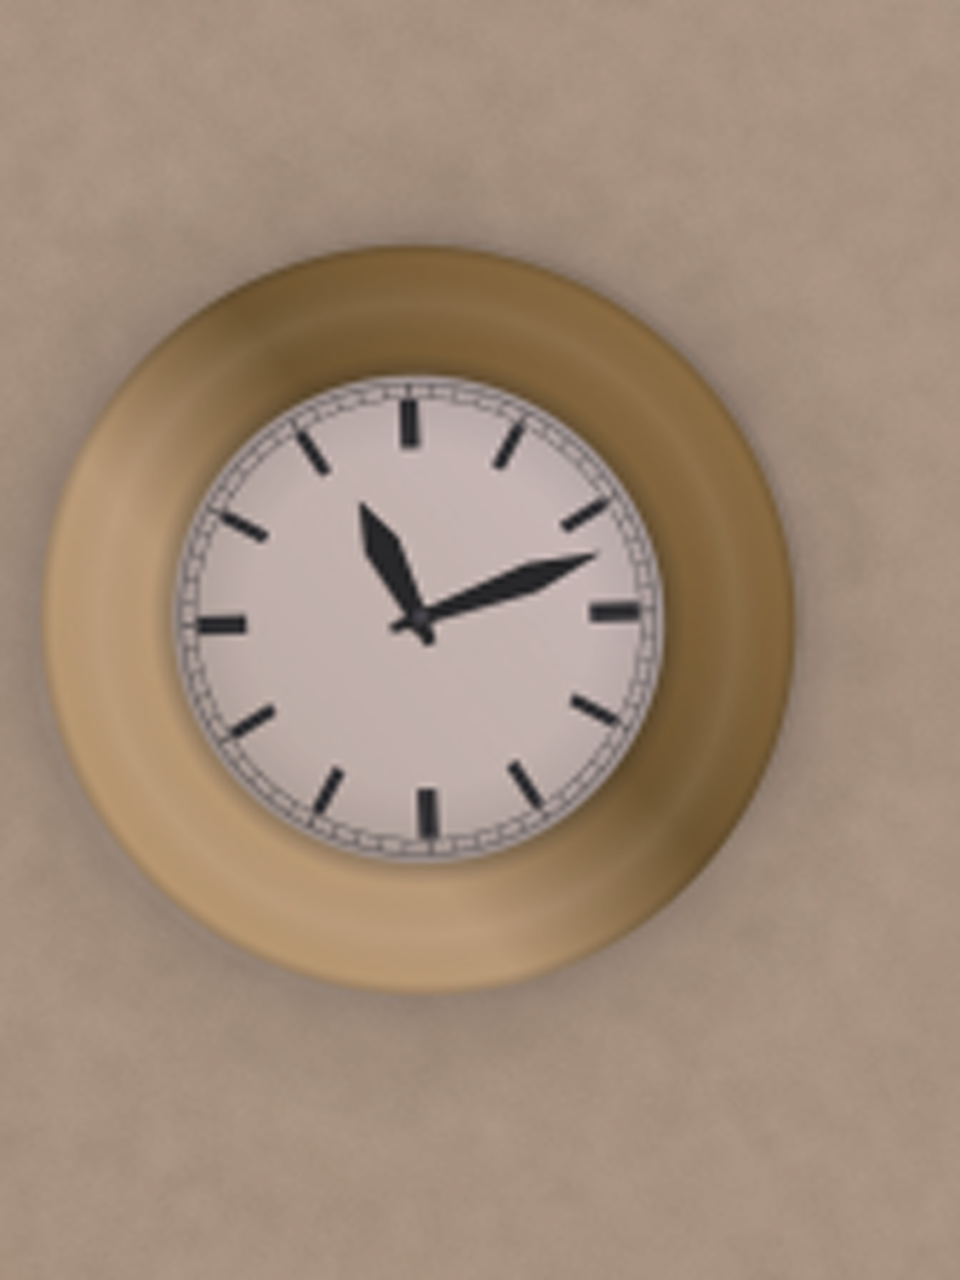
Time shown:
{"hour": 11, "minute": 12}
